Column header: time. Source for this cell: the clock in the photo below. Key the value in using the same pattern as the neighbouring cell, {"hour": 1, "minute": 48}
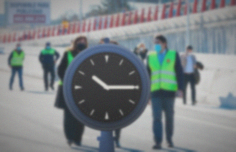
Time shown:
{"hour": 10, "minute": 15}
